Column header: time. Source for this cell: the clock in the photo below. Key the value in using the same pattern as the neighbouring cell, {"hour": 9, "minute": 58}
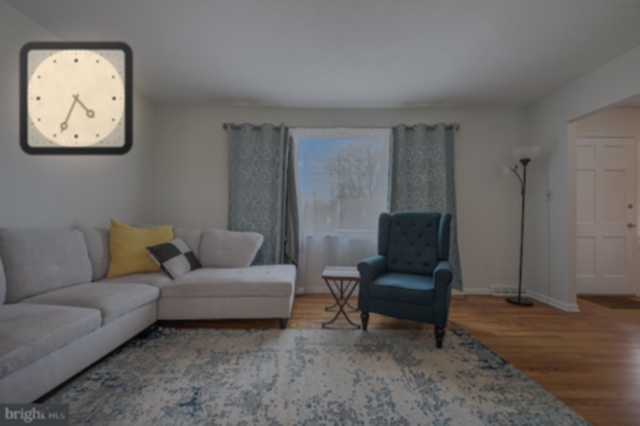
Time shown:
{"hour": 4, "minute": 34}
